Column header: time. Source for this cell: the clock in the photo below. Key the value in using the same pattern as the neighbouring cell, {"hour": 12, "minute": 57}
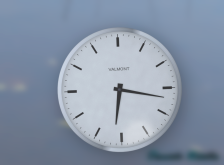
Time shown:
{"hour": 6, "minute": 17}
